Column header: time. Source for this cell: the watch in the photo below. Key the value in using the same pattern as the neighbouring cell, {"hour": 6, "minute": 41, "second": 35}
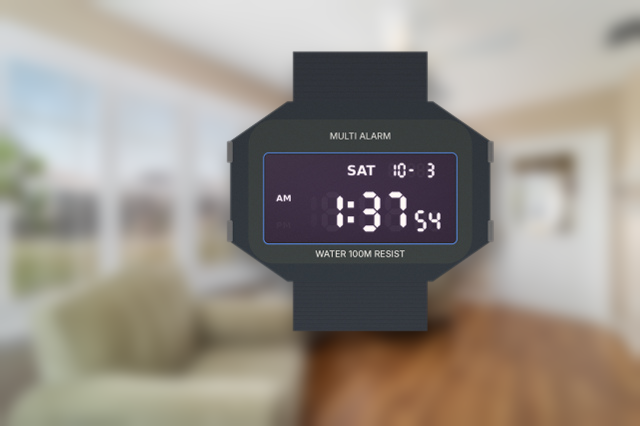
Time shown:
{"hour": 1, "minute": 37, "second": 54}
